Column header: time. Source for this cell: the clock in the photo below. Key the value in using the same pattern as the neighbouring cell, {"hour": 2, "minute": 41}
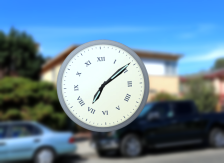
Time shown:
{"hour": 7, "minute": 9}
